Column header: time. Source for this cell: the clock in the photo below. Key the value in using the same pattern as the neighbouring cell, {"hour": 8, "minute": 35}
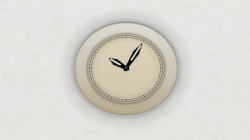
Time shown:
{"hour": 10, "minute": 5}
